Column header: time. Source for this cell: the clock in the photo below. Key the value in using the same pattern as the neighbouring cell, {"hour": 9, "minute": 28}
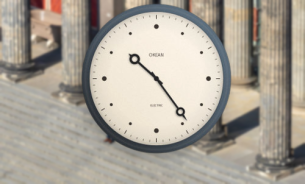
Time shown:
{"hour": 10, "minute": 24}
